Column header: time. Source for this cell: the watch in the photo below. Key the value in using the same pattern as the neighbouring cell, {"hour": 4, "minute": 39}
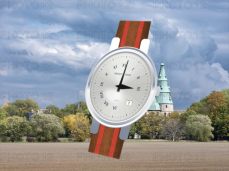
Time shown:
{"hour": 3, "minute": 1}
